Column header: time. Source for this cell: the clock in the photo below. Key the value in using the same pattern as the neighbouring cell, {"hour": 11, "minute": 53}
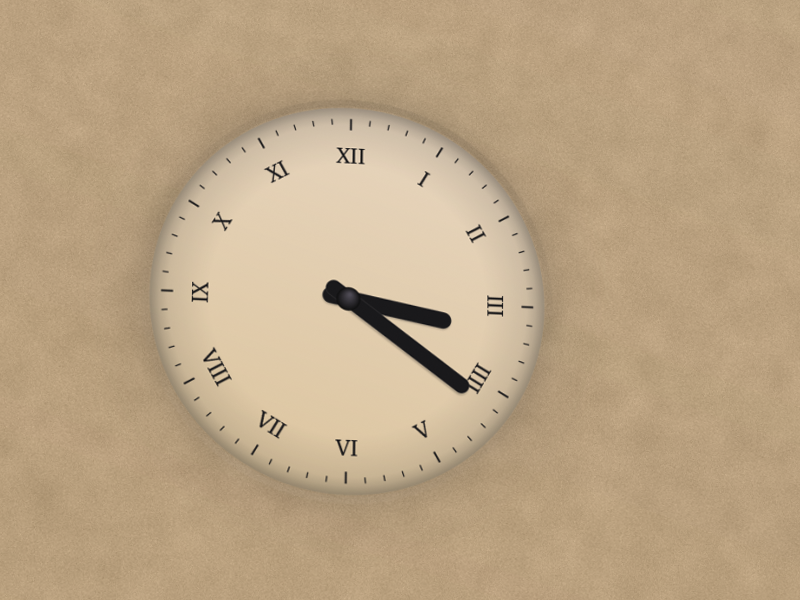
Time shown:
{"hour": 3, "minute": 21}
